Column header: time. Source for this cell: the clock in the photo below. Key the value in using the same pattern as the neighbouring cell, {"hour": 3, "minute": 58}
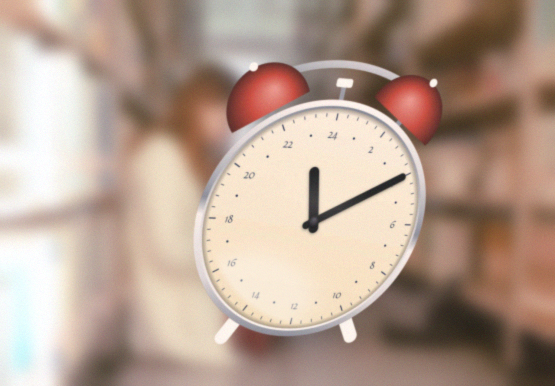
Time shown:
{"hour": 23, "minute": 10}
